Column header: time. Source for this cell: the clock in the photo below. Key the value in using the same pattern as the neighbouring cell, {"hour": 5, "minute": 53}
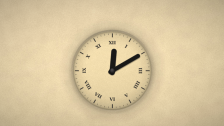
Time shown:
{"hour": 12, "minute": 10}
